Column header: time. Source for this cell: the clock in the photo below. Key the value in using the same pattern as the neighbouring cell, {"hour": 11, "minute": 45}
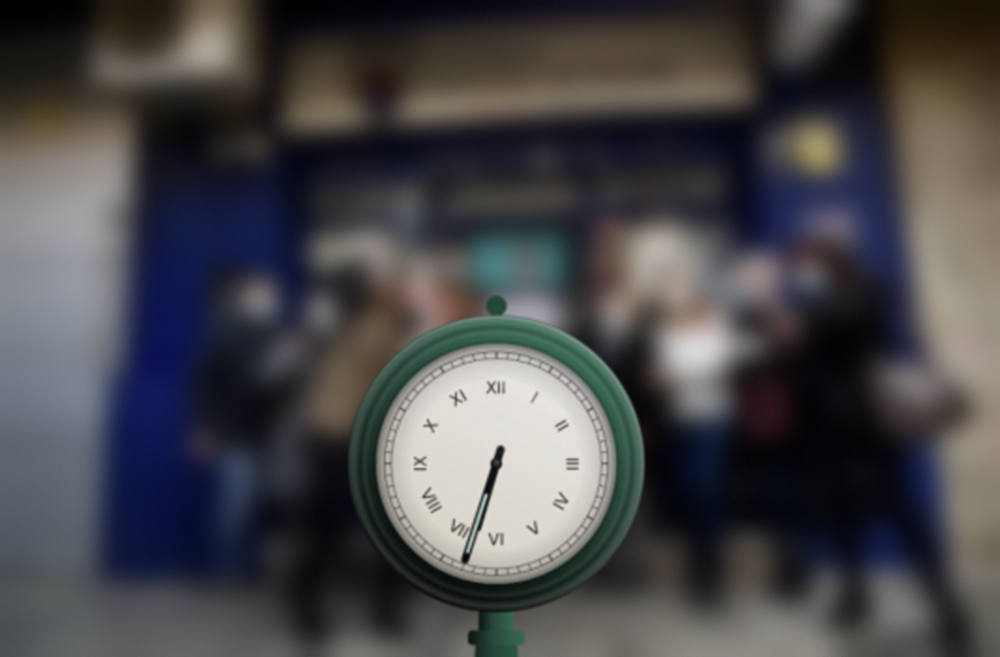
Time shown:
{"hour": 6, "minute": 33}
